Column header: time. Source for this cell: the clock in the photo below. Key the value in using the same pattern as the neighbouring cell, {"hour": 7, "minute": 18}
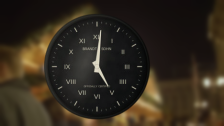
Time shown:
{"hour": 5, "minute": 1}
